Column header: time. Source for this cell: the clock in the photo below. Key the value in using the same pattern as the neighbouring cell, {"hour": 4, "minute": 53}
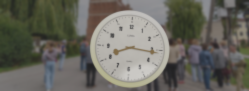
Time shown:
{"hour": 8, "minute": 16}
